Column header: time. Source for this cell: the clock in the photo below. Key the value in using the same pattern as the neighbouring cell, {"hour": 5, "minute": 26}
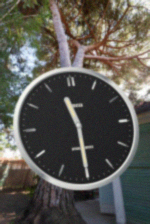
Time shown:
{"hour": 11, "minute": 30}
